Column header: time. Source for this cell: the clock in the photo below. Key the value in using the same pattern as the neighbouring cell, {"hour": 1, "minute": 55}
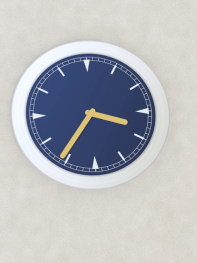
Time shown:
{"hour": 3, "minute": 36}
